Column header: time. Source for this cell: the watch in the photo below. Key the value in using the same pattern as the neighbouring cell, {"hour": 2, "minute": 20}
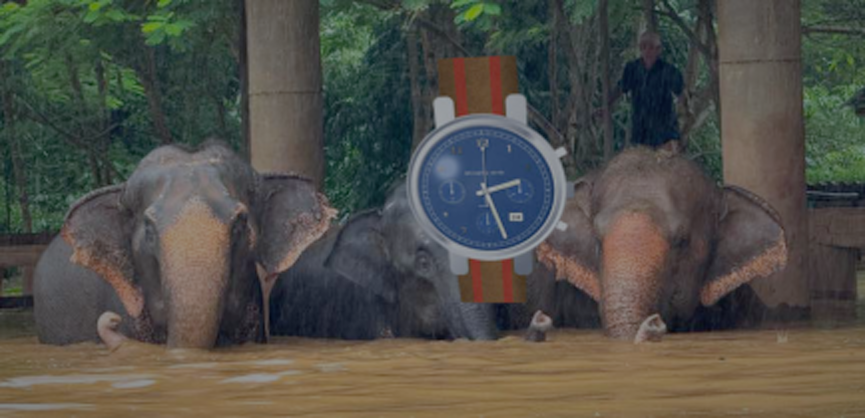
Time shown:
{"hour": 2, "minute": 27}
